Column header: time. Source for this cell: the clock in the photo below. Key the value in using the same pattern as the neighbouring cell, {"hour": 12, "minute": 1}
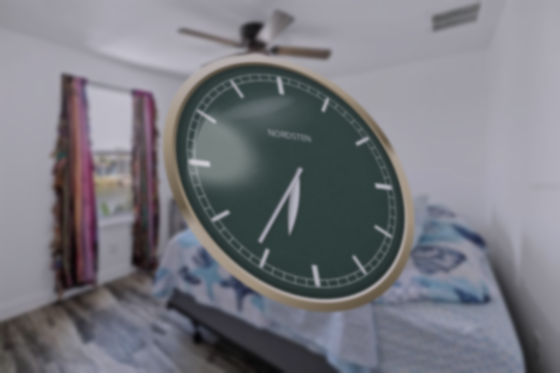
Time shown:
{"hour": 6, "minute": 36}
